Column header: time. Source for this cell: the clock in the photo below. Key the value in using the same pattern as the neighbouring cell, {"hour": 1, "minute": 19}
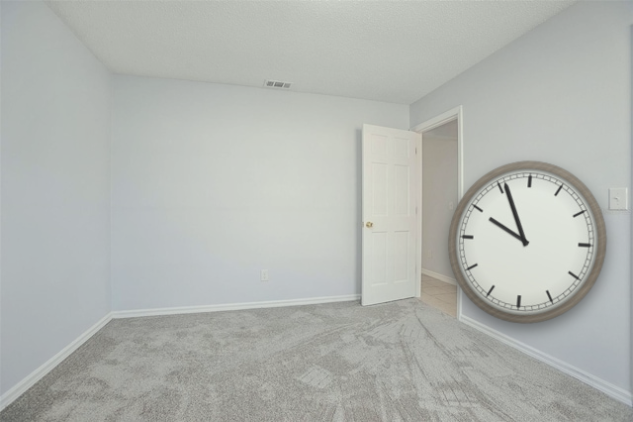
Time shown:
{"hour": 9, "minute": 56}
